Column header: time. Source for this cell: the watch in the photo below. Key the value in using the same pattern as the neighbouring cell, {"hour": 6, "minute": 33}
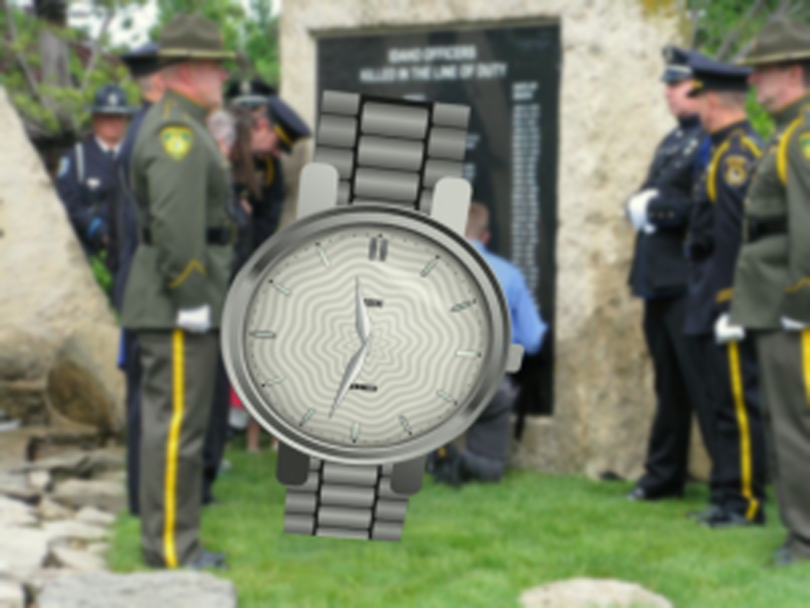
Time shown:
{"hour": 11, "minute": 33}
